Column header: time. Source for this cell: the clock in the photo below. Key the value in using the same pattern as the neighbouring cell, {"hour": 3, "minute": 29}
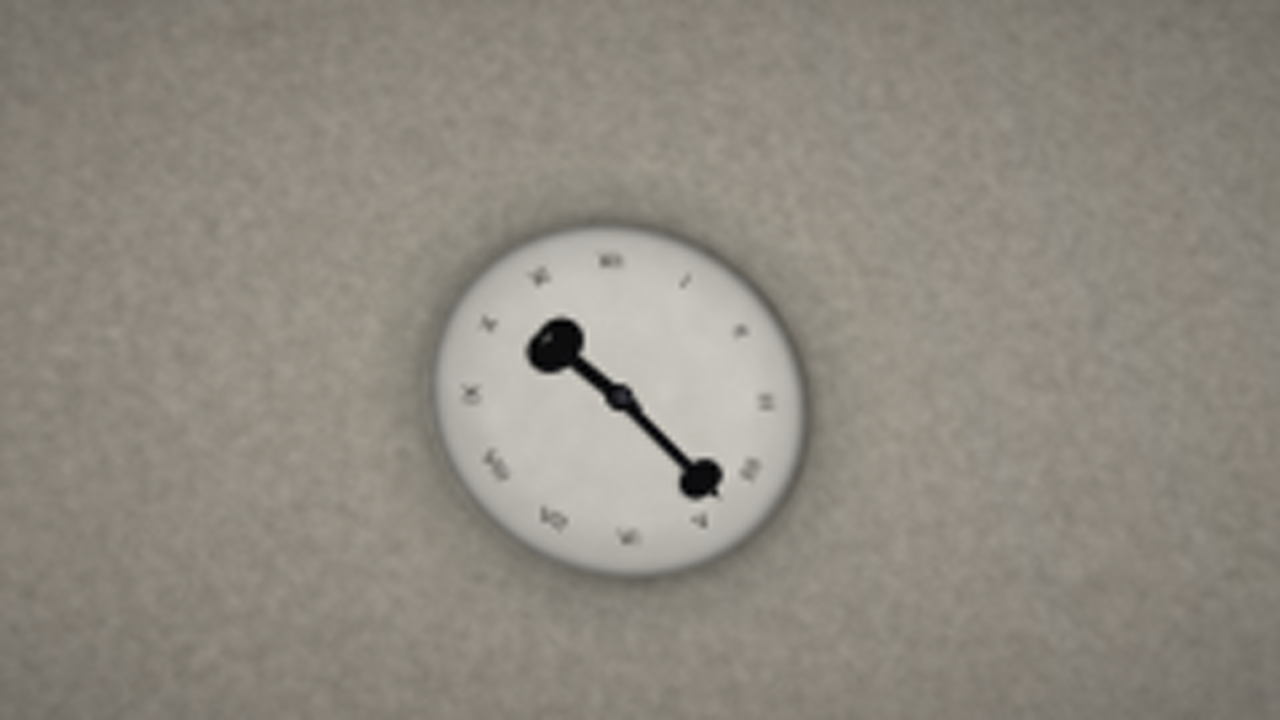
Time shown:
{"hour": 10, "minute": 23}
